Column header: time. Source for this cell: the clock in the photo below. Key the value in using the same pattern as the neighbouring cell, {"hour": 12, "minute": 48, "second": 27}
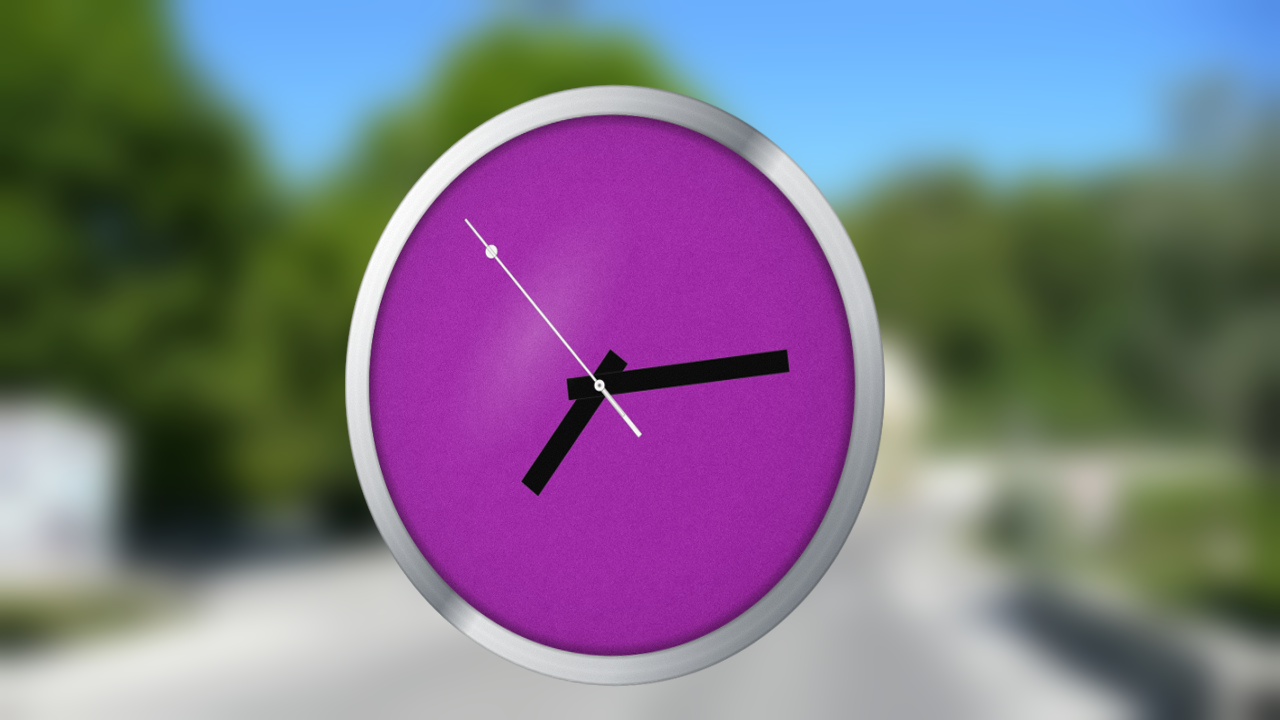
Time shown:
{"hour": 7, "minute": 13, "second": 53}
